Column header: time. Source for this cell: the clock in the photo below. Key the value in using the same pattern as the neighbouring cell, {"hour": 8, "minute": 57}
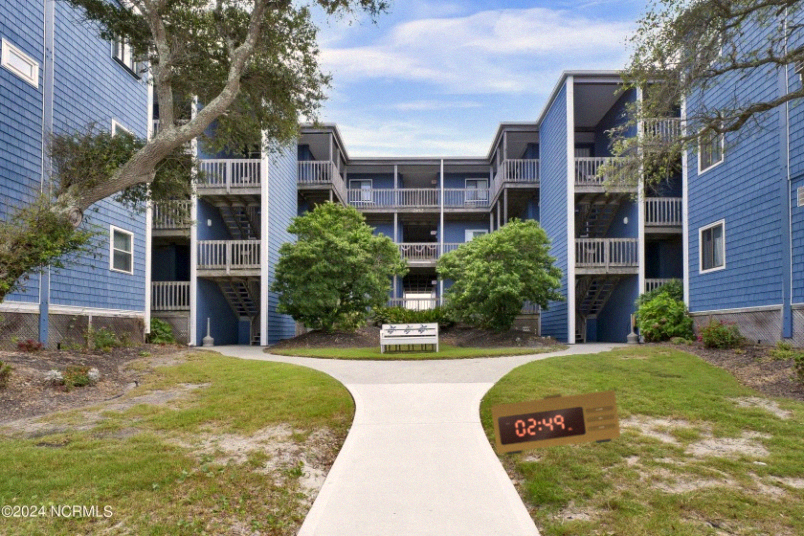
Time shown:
{"hour": 2, "minute": 49}
